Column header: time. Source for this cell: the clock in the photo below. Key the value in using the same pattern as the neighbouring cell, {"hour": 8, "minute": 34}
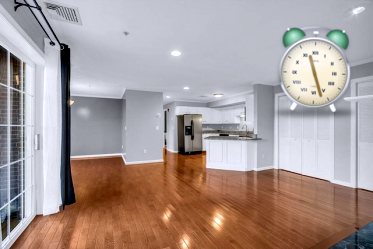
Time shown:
{"hour": 11, "minute": 27}
